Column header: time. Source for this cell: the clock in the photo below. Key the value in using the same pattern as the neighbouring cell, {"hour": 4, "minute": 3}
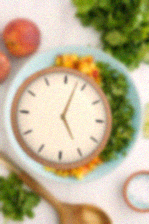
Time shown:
{"hour": 5, "minute": 3}
